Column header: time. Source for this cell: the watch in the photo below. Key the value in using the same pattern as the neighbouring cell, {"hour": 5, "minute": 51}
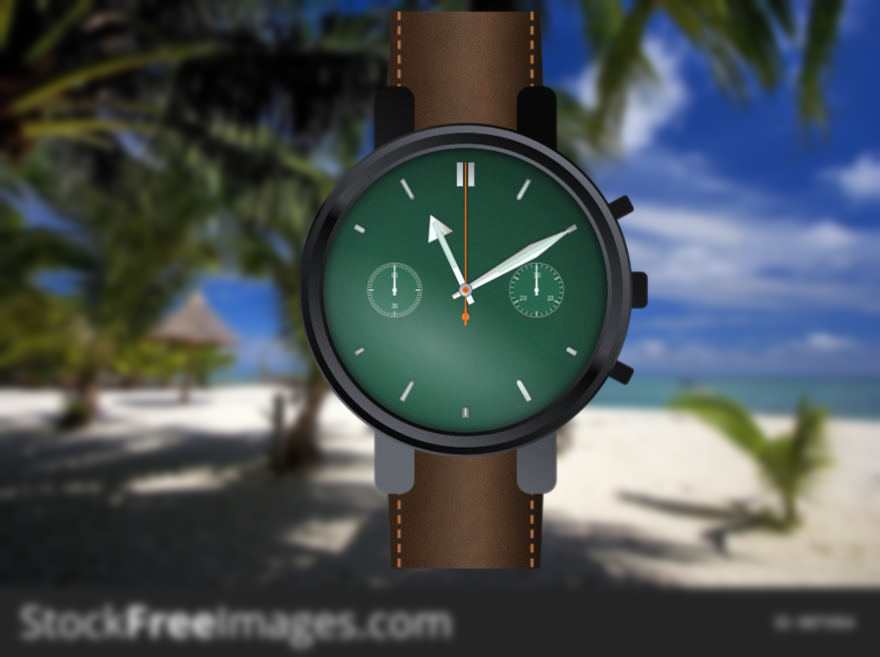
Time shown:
{"hour": 11, "minute": 10}
